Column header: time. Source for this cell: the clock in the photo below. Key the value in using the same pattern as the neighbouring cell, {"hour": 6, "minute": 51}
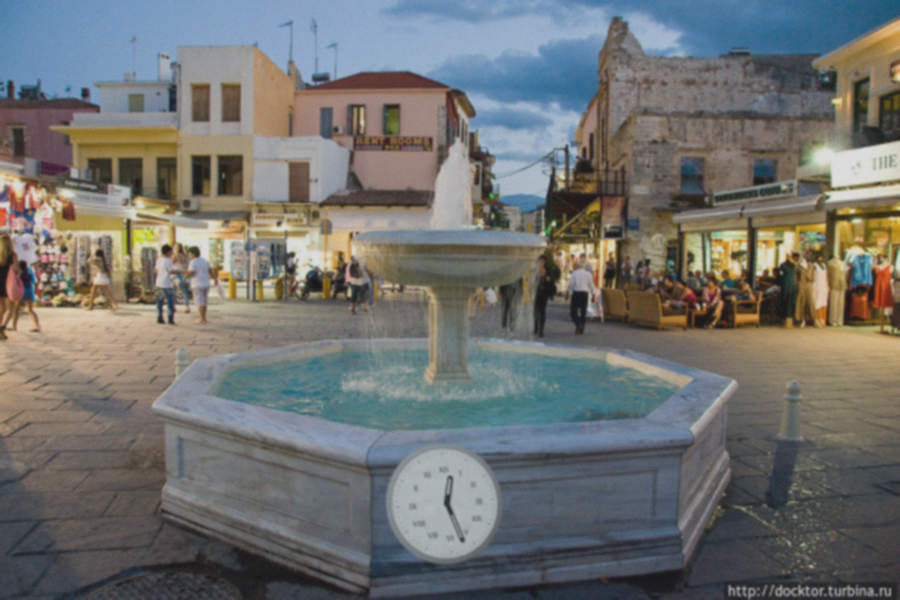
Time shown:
{"hour": 12, "minute": 27}
